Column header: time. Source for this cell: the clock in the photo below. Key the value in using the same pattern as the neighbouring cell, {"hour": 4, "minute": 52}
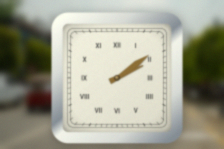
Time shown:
{"hour": 2, "minute": 9}
